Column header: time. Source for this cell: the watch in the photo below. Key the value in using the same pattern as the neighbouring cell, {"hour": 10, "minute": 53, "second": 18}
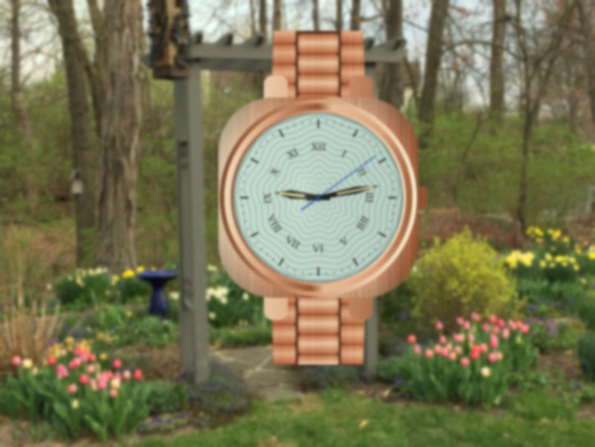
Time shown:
{"hour": 9, "minute": 13, "second": 9}
